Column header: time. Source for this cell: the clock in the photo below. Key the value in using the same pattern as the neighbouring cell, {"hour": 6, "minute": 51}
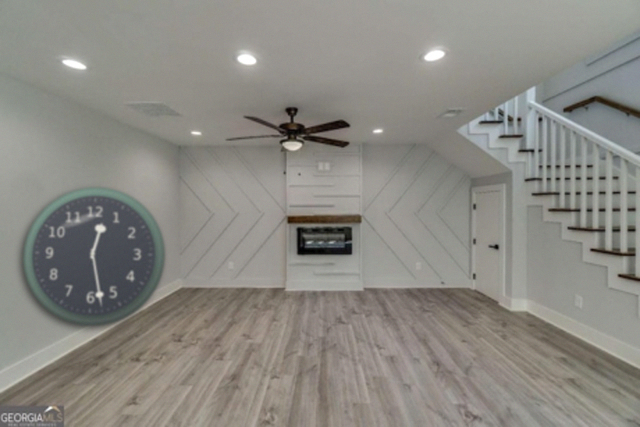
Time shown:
{"hour": 12, "minute": 28}
